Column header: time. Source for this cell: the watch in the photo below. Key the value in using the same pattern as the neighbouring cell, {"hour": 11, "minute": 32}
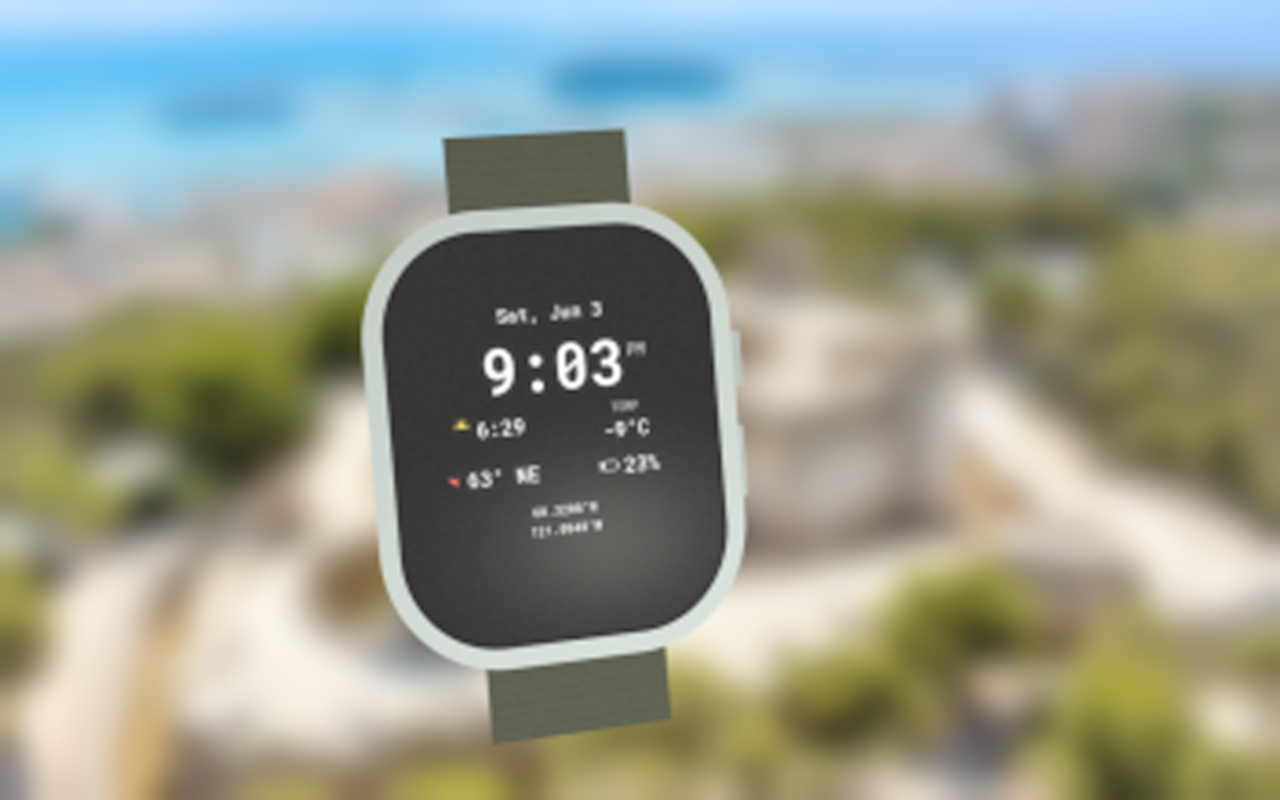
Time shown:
{"hour": 9, "minute": 3}
